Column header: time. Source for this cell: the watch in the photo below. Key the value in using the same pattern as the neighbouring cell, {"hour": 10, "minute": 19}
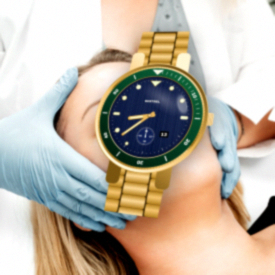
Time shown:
{"hour": 8, "minute": 38}
